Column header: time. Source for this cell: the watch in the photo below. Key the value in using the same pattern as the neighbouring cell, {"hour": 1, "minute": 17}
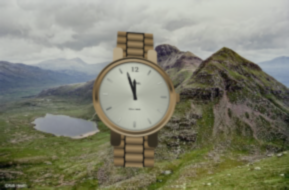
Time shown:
{"hour": 11, "minute": 57}
